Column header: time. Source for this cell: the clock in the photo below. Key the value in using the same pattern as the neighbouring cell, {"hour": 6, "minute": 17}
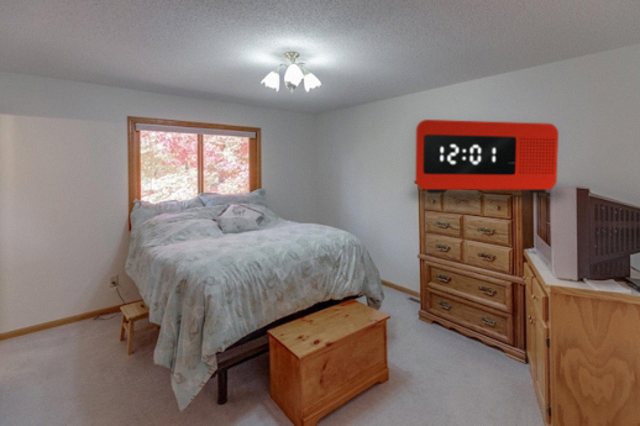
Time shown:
{"hour": 12, "minute": 1}
